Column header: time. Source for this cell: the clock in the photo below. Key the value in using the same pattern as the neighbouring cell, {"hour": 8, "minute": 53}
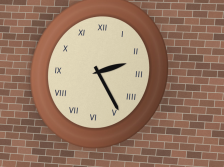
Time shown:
{"hour": 2, "minute": 24}
